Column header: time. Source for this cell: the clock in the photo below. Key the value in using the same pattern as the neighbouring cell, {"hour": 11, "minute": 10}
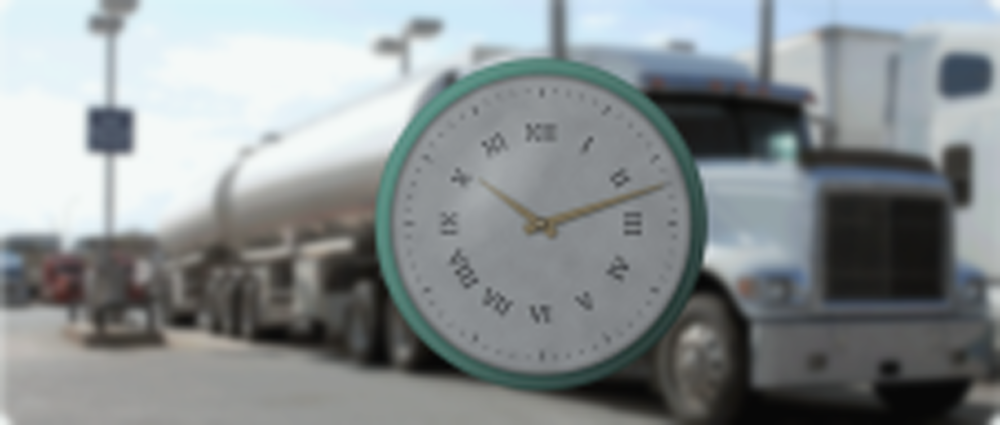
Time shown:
{"hour": 10, "minute": 12}
